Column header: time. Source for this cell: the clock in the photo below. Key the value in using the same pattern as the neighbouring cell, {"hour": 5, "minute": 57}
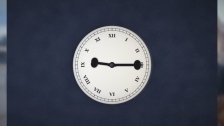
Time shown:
{"hour": 9, "minute": 15}
